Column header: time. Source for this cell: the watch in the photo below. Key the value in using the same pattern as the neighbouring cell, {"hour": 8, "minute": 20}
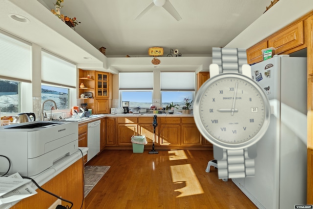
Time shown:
{"hour": 9, "minute": 2}
